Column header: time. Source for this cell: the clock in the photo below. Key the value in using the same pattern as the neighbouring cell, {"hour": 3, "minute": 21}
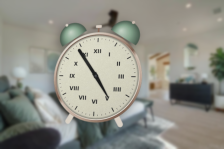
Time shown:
{"hour": 4, "minute": 54}
